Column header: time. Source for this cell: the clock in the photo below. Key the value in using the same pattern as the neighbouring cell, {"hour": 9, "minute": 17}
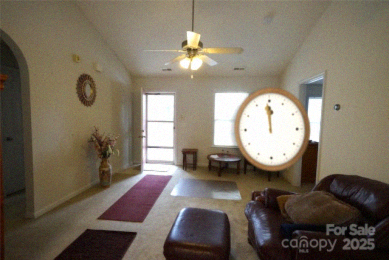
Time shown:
{"hour": 11, "minute": 59}
